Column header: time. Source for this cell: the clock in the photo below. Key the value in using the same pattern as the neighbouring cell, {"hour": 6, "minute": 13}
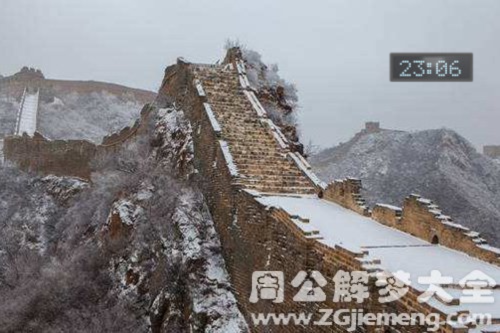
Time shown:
{"hour": 23, "minute": 6}
